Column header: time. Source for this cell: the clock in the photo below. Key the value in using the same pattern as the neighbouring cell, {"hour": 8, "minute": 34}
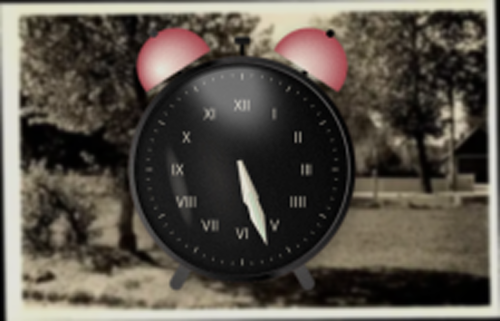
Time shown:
{"hour": 5, "minute": 27}
